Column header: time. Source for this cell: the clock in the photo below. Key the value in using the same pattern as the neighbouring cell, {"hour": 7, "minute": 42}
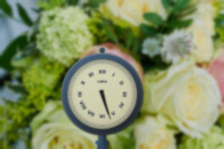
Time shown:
{"hour": 5, "minute": 27}
